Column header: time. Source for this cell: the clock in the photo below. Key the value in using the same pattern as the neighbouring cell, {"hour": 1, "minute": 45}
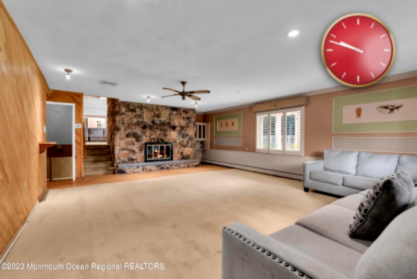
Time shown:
{"hour": 9, "minute": 48}
